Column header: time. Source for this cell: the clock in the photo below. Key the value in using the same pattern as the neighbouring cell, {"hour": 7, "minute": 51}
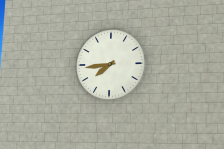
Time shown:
{"hour": 7, "minute": 44}
